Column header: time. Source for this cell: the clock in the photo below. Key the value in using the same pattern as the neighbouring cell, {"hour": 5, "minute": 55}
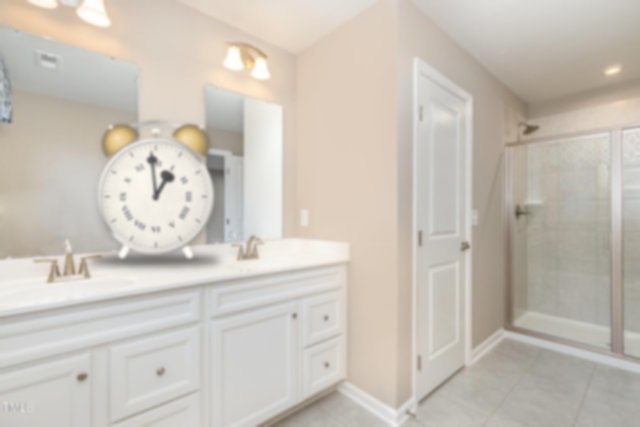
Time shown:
{"hour": 12, "minute": 59}
